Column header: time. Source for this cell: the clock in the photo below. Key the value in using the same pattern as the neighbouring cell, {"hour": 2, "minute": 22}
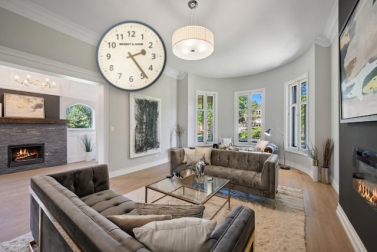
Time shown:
{"hour": 2, "minute": 24}
